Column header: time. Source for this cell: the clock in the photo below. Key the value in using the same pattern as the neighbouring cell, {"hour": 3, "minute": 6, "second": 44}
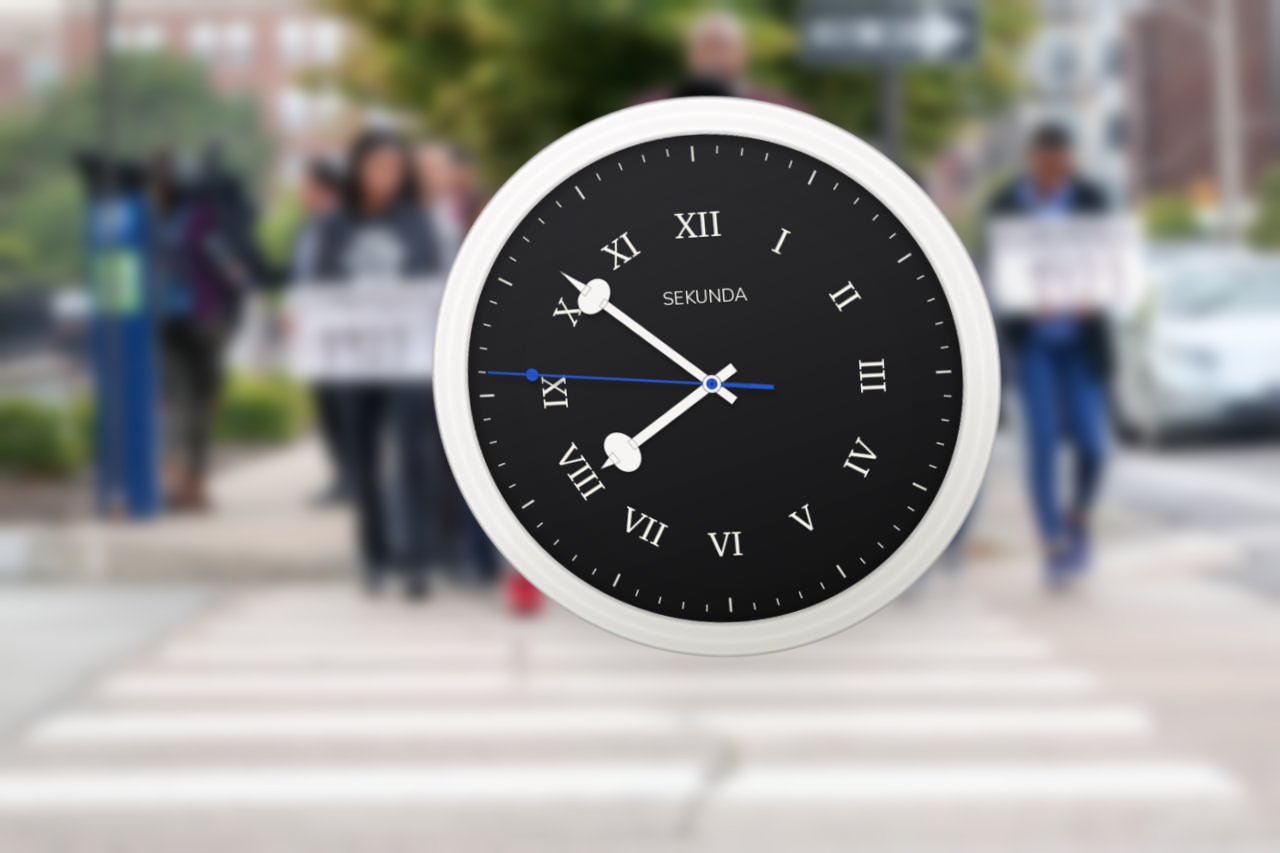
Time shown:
{"hour": 7, "minute": 51, "second": 46}
